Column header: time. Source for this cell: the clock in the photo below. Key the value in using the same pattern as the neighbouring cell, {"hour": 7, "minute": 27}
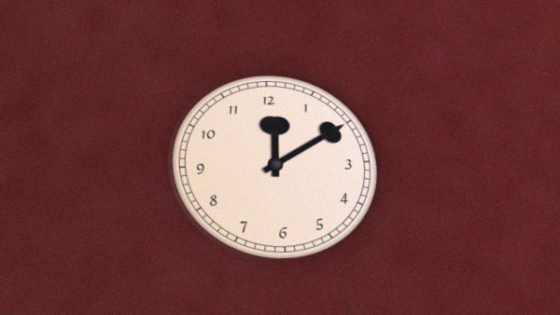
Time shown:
{"hour": 12, "minute": 10}
